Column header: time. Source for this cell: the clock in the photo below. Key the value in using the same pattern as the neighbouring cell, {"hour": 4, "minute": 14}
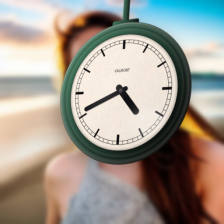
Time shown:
{"hour": 4, "minute": 41}
